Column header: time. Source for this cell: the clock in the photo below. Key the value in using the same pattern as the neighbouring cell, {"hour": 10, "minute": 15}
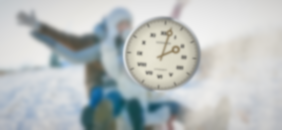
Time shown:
{"hour": 2, "minute": 2}
